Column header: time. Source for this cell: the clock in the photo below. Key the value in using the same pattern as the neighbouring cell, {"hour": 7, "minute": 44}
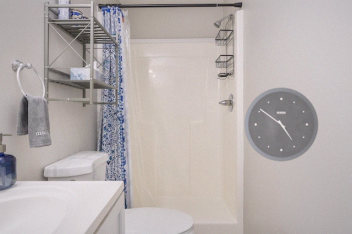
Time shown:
{"hour": 4, "minute": 51}
